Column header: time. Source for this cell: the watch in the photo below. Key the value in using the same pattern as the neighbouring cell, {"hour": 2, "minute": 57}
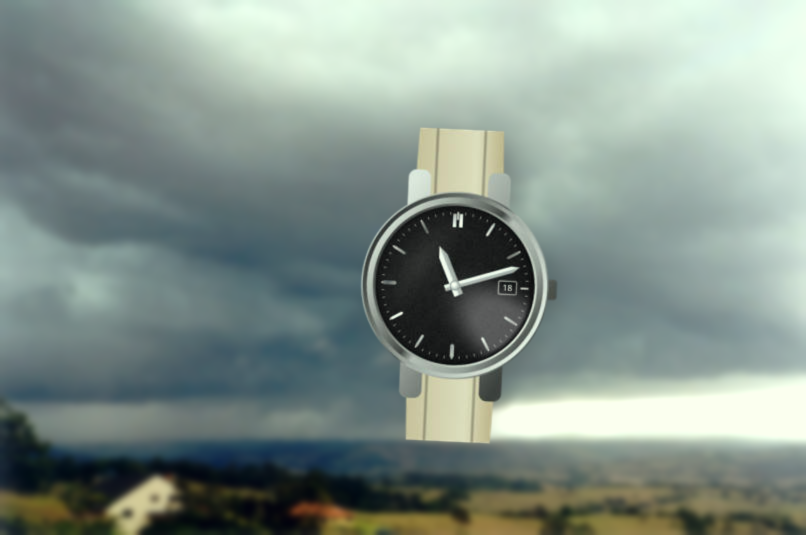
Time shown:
{"hour": 11, "minute": 12}
